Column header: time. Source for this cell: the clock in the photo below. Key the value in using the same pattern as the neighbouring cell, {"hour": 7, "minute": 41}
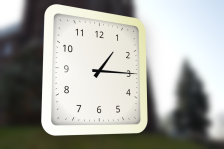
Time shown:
{"hour": 1, "minute": 15}
